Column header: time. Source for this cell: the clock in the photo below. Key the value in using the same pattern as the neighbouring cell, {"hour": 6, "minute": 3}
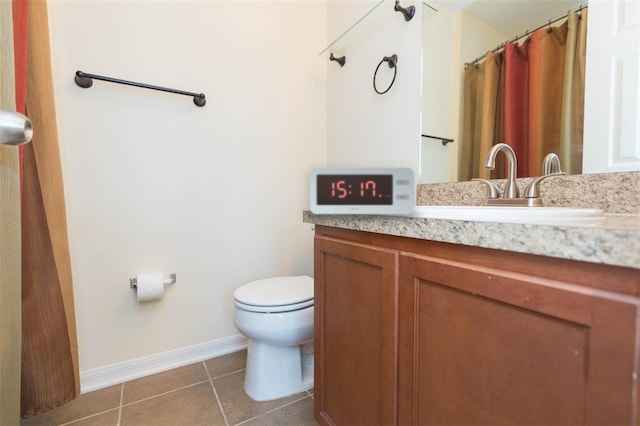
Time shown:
{"hour": 15, "minute": 17}
